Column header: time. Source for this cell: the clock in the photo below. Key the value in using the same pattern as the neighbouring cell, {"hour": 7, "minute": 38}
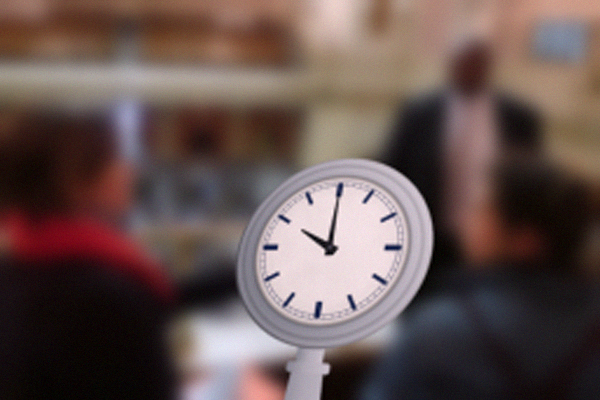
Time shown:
{"hour": 10, "minute": 0}
